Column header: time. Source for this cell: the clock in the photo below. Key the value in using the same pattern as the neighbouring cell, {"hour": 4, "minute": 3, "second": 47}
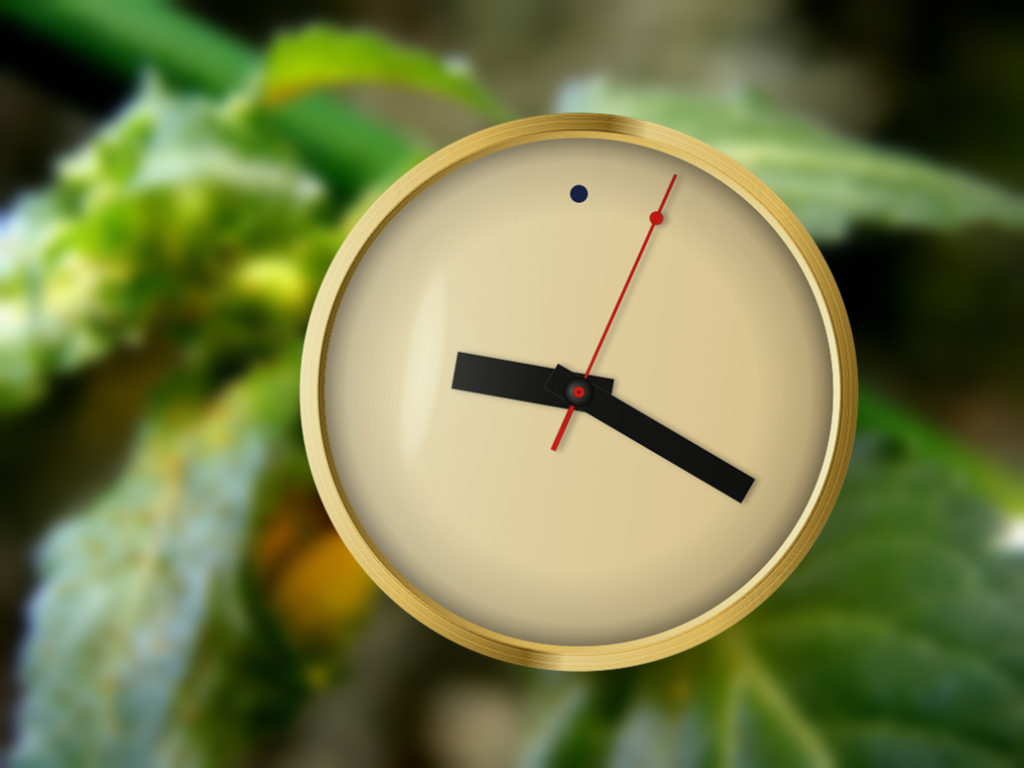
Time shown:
{"hour": 9, "minute": 20, "second": 4}
